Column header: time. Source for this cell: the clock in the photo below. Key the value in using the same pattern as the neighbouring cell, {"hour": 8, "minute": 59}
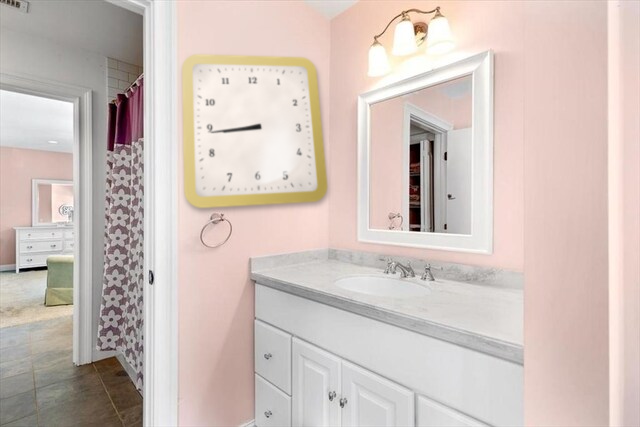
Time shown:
{"hour": 8, "minute": 44}
